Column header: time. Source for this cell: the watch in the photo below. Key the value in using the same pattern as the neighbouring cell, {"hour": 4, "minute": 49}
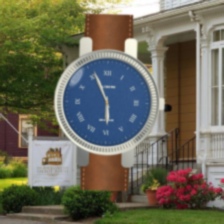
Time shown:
{"hour": 5, "minute": 56}
